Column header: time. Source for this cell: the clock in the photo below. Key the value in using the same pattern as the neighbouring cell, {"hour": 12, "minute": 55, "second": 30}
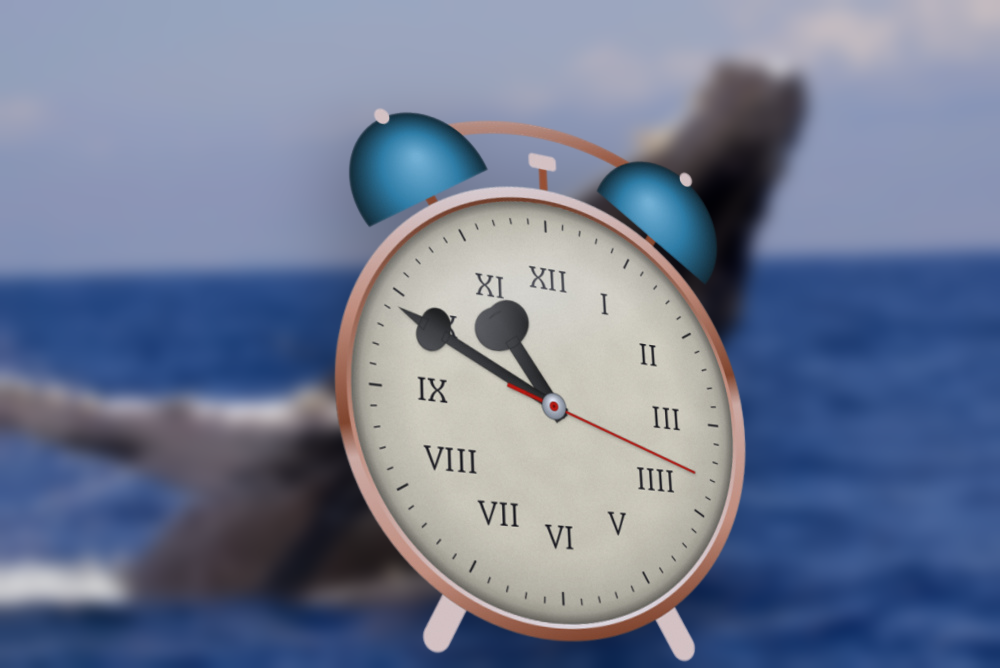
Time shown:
{"hour": 10, "minute": 49, "second": 18}
